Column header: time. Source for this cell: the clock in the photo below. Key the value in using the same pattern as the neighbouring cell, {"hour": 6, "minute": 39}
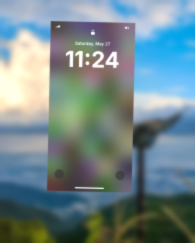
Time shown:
{"hour": 11, "minute": 24}
